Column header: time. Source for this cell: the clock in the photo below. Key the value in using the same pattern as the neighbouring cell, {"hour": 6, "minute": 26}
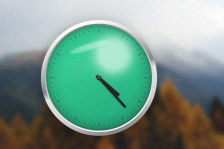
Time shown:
{"hour": 4, "minute": 23}
